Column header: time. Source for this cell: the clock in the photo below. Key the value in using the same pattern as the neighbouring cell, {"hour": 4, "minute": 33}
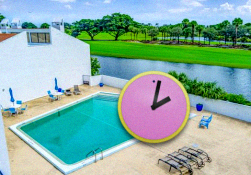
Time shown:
{"hour": 2, "minute": 2}
